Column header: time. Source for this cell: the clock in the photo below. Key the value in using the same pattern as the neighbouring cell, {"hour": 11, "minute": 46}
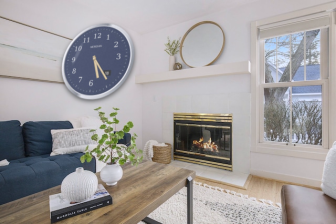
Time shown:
{"hour": 5, "minute": 24}
